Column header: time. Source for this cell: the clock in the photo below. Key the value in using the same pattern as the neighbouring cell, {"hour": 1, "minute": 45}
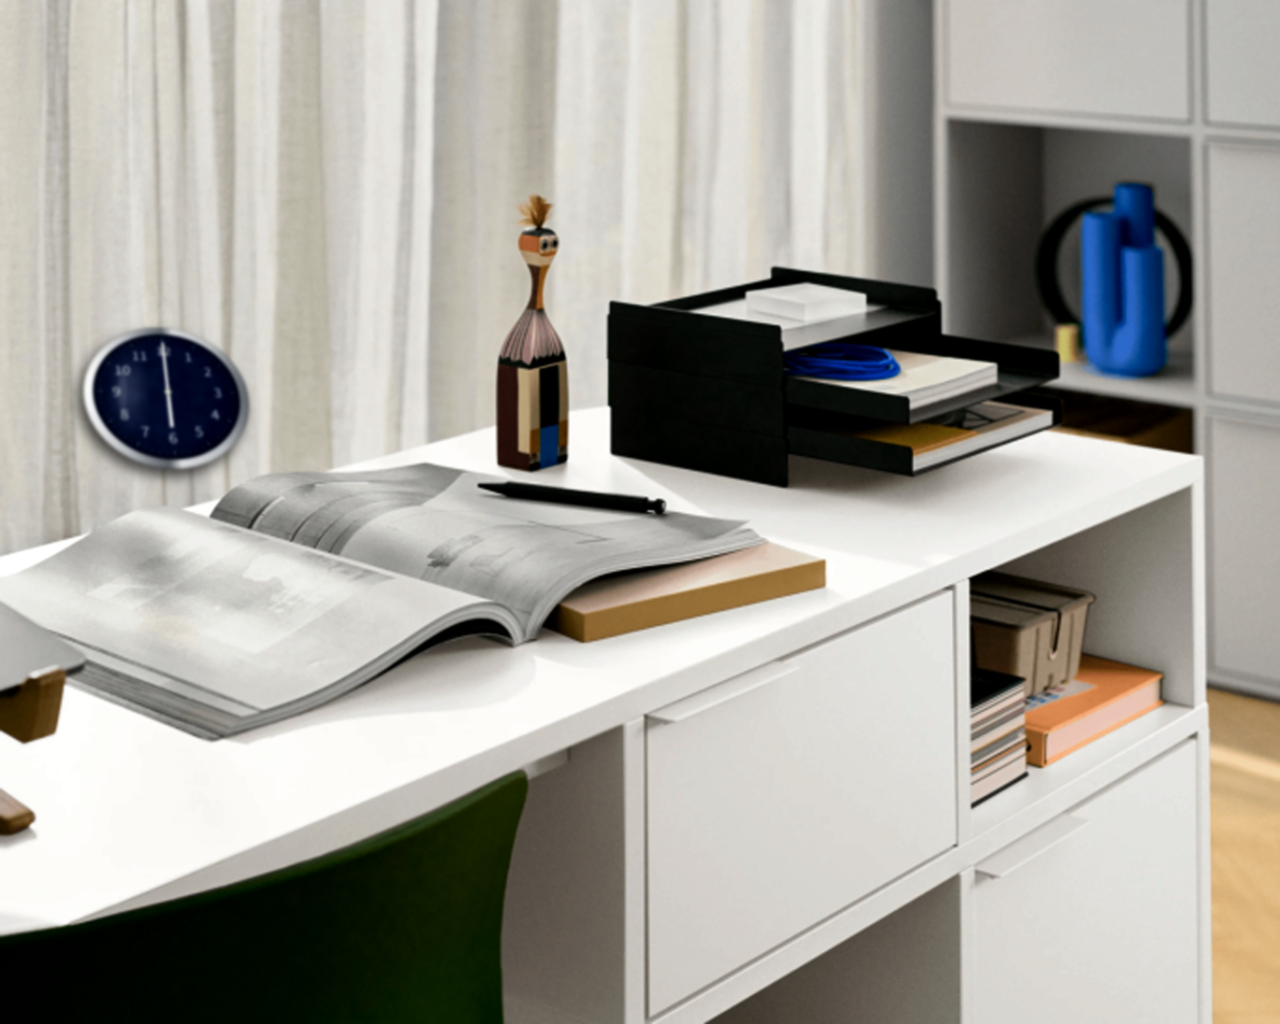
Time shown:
{"hour": 6, "minute": 0}
